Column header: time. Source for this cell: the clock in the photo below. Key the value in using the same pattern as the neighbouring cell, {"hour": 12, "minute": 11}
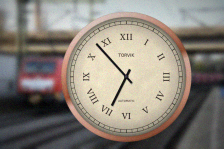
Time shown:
{"hour": 6, "minute": 53}
